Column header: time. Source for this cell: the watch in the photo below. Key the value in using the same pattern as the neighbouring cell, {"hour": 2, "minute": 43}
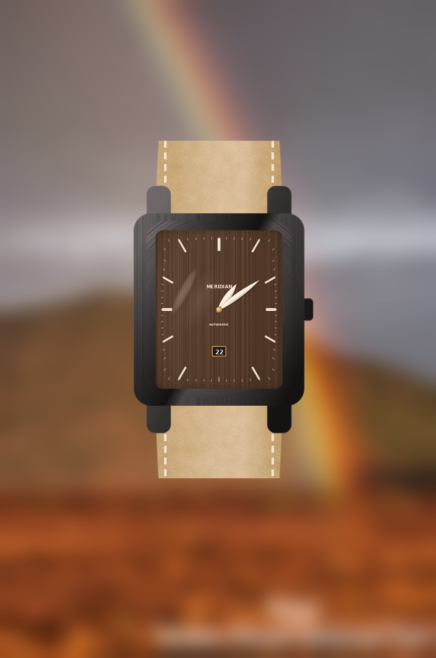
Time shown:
{"hour": 1, "minute": 9}
